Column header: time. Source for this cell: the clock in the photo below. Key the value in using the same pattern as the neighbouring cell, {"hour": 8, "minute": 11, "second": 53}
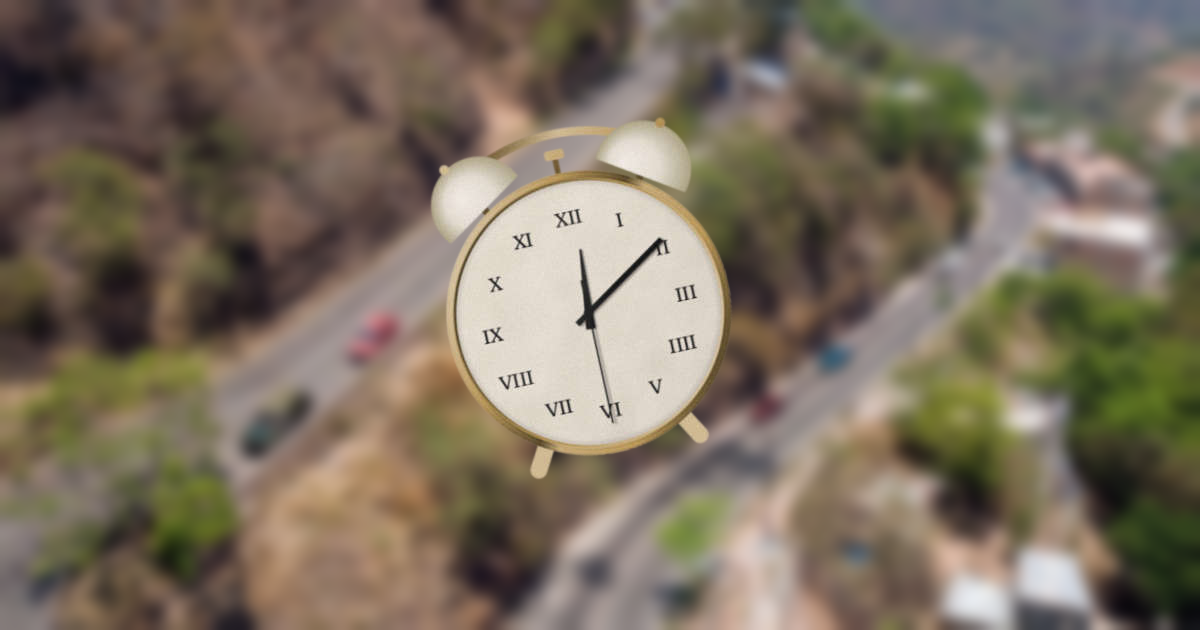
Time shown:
{"hour": 12, "minute": 9, "second": 30}
